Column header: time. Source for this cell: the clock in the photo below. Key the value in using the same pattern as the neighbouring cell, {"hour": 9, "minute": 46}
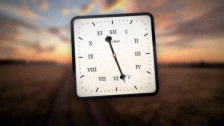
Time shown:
{"hour": 11, "minute": 27}
